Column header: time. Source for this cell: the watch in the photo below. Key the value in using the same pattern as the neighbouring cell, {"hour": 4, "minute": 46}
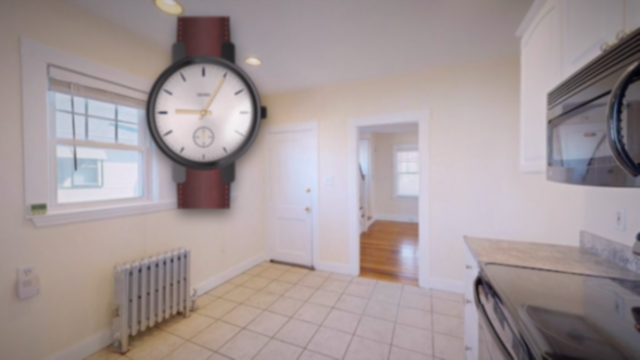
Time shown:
{"hour": 9, "minute": 5}
